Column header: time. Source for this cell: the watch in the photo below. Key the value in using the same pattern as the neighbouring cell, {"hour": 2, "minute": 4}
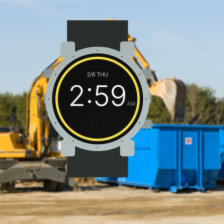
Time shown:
{"hour": 2, "minute": 59}
